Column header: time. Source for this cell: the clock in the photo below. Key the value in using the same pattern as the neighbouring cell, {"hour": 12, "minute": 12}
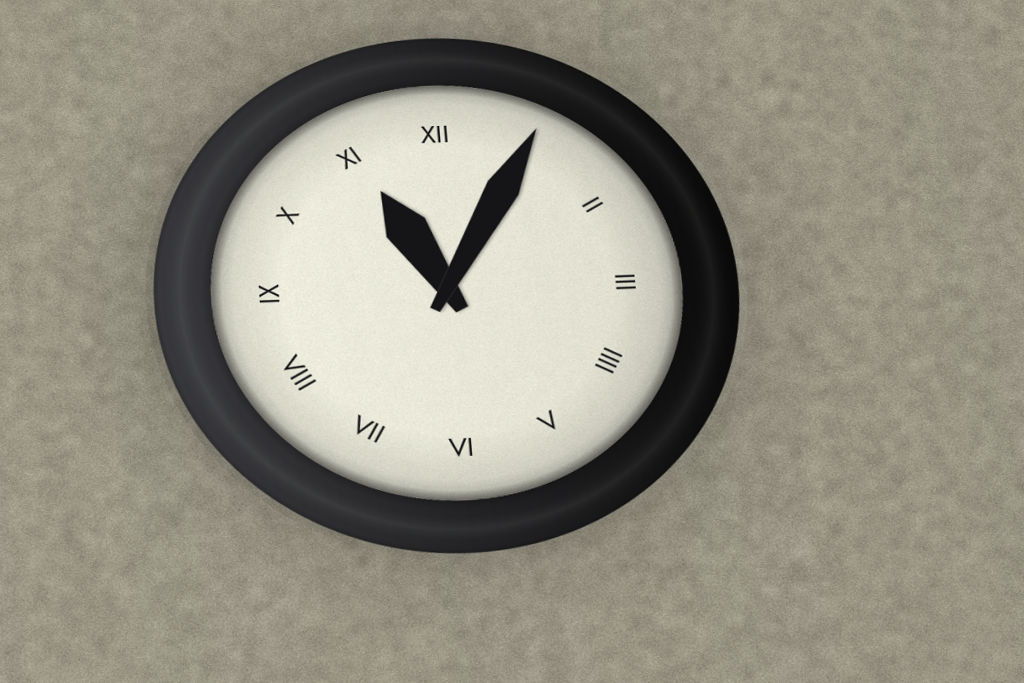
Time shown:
{"hour": 11, "minute": 5}
